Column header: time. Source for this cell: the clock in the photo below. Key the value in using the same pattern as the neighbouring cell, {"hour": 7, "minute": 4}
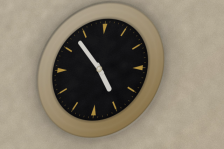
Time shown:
{"hour": 4, "minute": 53}
